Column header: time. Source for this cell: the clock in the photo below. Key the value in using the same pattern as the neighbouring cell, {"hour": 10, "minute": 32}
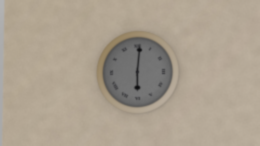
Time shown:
{"hour": 6, "minute": 1}
